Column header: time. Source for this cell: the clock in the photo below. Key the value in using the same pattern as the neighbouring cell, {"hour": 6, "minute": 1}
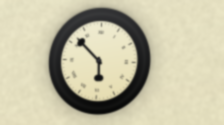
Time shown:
{"hour": 5, "minute": 52}
